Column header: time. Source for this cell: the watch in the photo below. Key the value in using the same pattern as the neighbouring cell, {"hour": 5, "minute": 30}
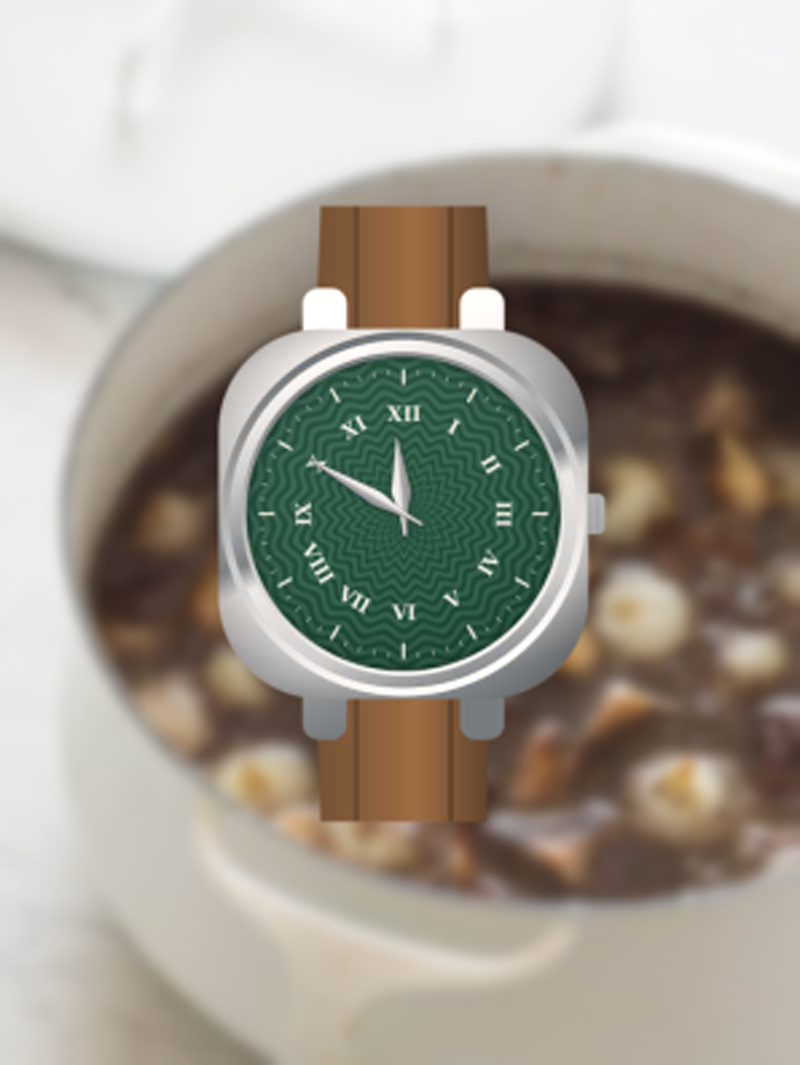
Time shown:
{"hour": 11, "minute": 50}
